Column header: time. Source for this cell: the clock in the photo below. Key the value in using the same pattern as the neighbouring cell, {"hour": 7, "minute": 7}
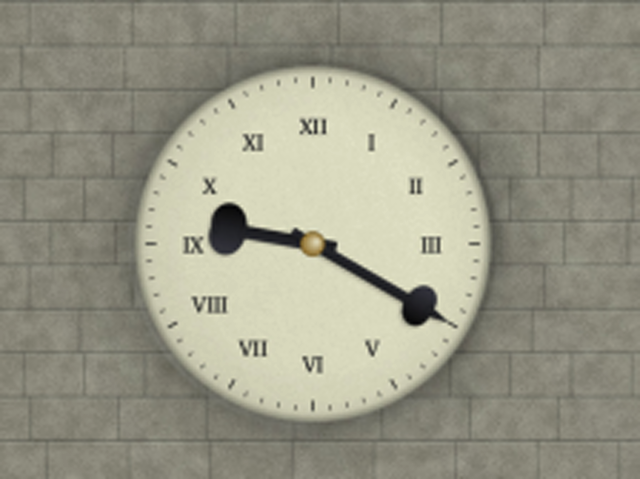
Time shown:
{"hour": 9, "minute": 20}
